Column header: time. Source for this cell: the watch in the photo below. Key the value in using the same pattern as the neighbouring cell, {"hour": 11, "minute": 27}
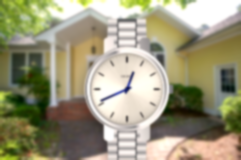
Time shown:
{"hour": 12, "minute": 41}
